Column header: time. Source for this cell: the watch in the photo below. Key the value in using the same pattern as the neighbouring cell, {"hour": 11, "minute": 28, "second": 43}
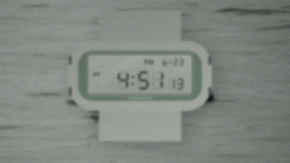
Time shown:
{"hour": 4, "minute": 51, "second": 13}
